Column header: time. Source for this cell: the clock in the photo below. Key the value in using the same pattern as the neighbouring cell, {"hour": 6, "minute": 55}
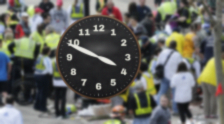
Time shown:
{"hour": 3, "minute": 49}
